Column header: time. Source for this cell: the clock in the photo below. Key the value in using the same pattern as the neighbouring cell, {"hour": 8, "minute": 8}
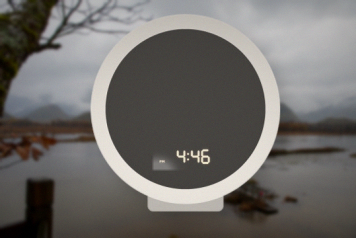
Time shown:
{"hour": 4, "minute": 46}
